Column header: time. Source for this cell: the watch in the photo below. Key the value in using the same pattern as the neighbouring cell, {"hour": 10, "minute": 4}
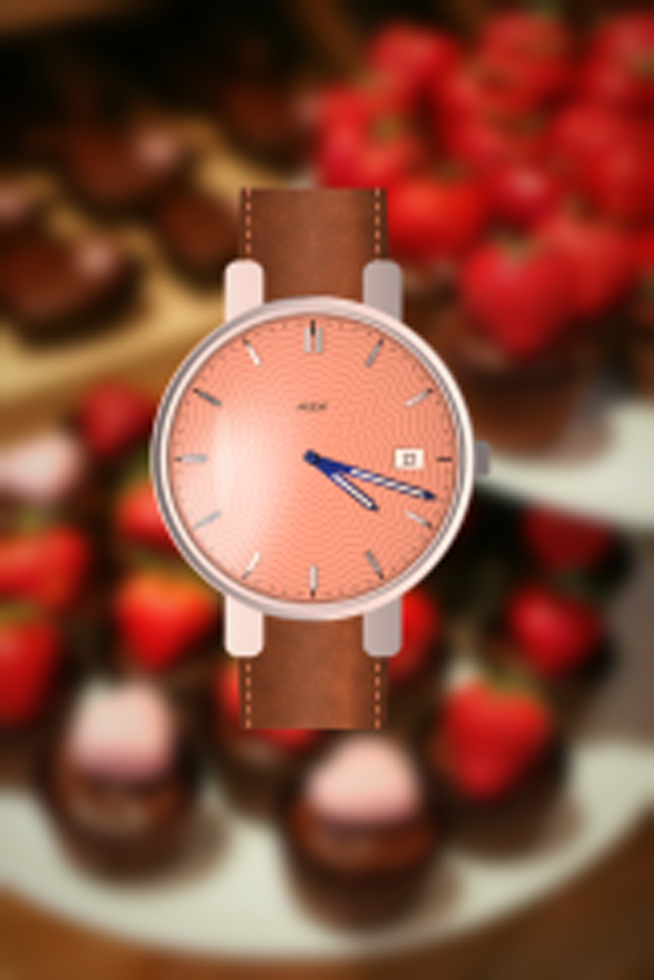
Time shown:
{"hour": 4, "minute": 18}
